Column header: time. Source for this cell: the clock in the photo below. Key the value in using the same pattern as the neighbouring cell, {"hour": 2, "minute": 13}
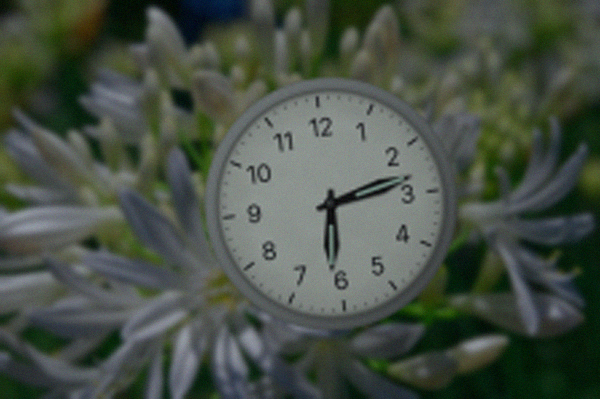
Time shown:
{"hour": 6, "minute": 13}
